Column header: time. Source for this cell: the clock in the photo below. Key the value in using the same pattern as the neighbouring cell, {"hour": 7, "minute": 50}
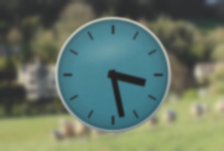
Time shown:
{"hour": 3, "minute": 28}
